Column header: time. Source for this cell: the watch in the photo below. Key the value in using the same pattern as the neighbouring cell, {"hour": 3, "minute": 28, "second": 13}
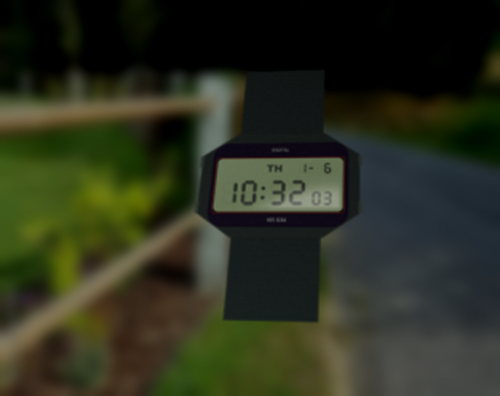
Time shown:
{"hour": 10, "minute": 32, "second": 3}
